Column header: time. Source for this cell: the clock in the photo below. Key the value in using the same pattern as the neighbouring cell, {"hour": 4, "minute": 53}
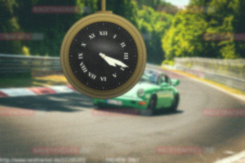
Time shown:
{"hour": 4, "minute": 19}
